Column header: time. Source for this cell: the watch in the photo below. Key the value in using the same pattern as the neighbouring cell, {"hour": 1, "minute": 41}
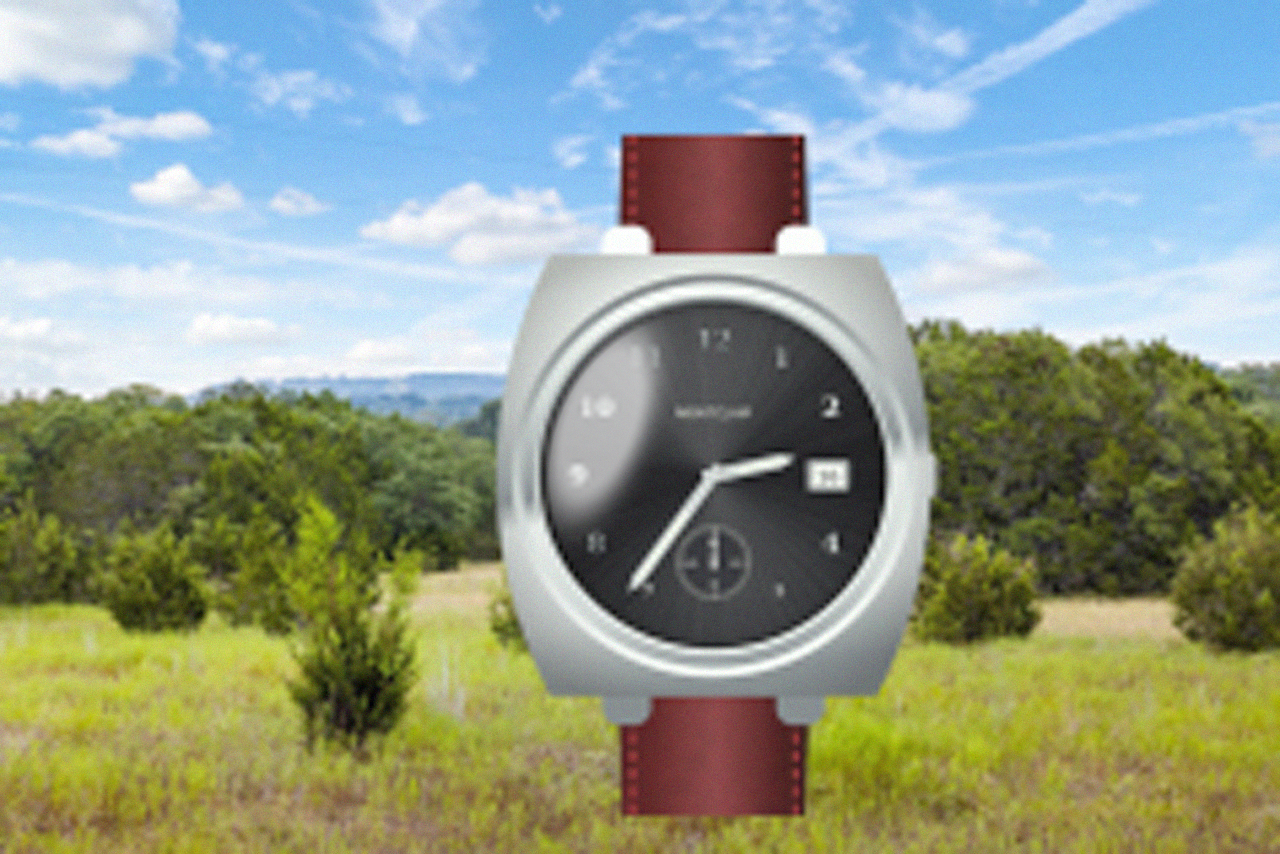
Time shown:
{"hour": 2, "minute": 36}
